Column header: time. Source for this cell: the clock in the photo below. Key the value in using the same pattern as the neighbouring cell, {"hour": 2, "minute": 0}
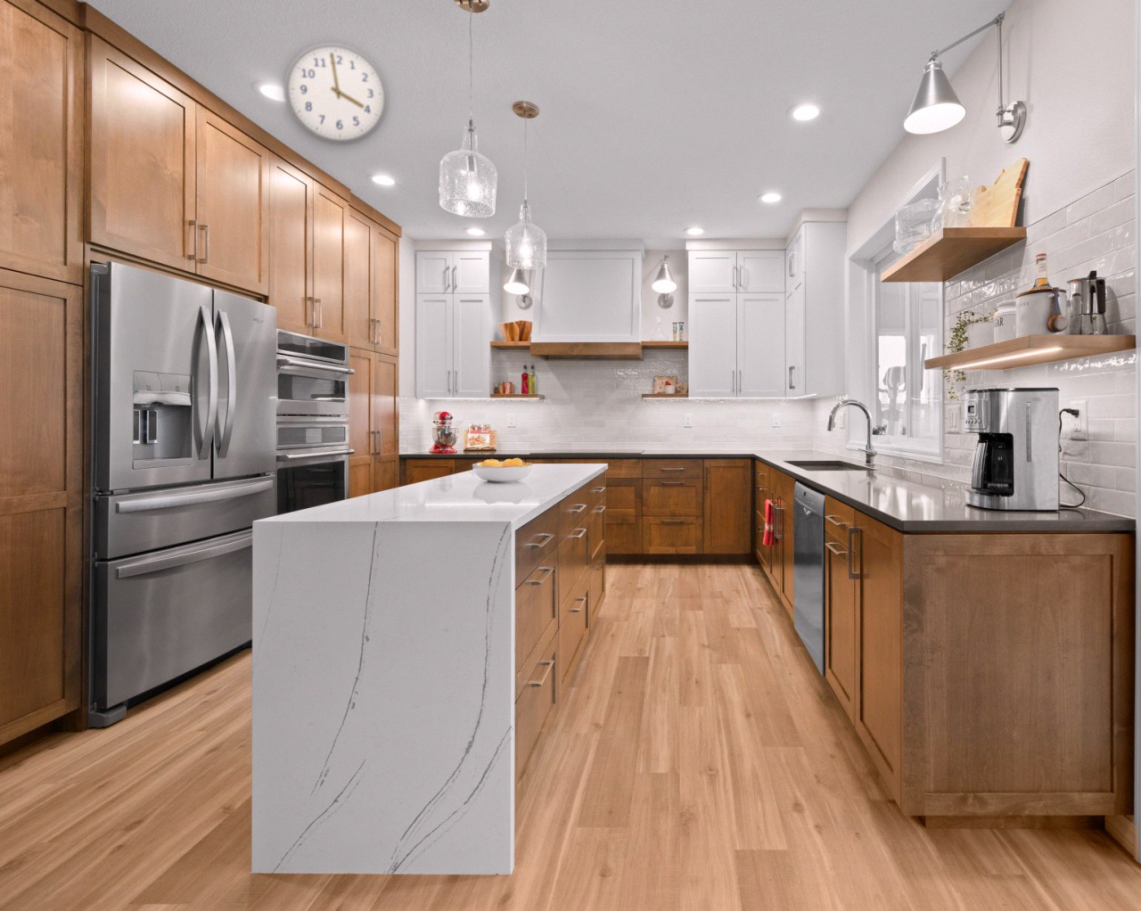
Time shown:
{"hour": 3, "minute": 59}
